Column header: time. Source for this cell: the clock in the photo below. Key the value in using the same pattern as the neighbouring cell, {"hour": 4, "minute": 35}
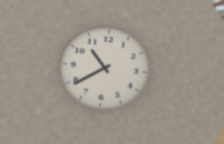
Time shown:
{"hour": 10, "minute": 39}
